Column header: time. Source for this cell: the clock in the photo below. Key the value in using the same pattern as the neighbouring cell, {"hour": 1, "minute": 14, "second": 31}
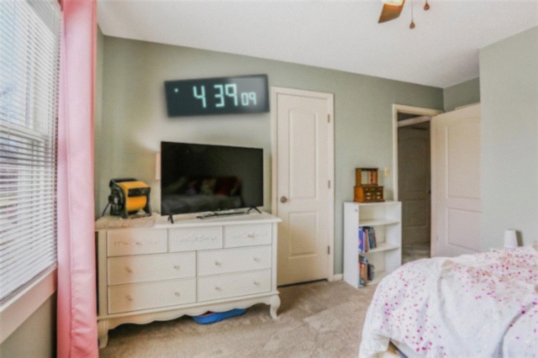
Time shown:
{"hour": 4, "minute": 39, "second": 9}
